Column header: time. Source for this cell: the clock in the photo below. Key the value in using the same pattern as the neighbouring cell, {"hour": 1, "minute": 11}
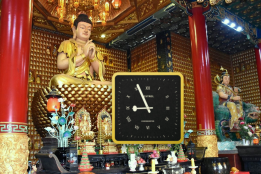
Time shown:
{"hour": 8, "minute": 56}
